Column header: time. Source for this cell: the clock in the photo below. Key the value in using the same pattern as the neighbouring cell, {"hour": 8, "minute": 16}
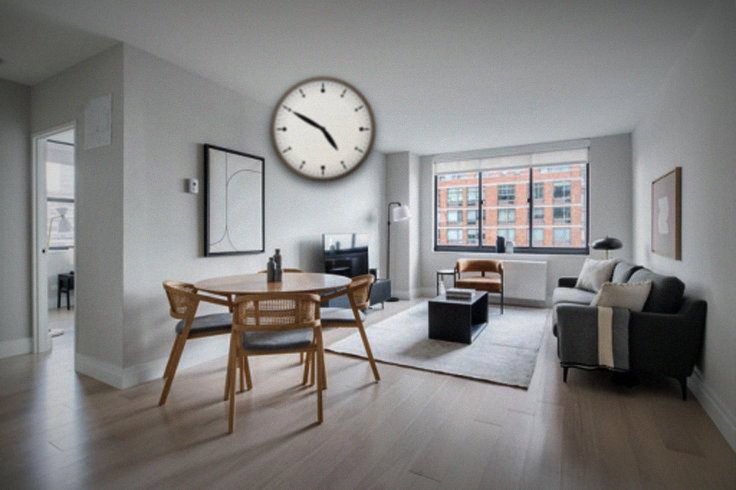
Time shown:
{"hour": 4, "minute": 50}
